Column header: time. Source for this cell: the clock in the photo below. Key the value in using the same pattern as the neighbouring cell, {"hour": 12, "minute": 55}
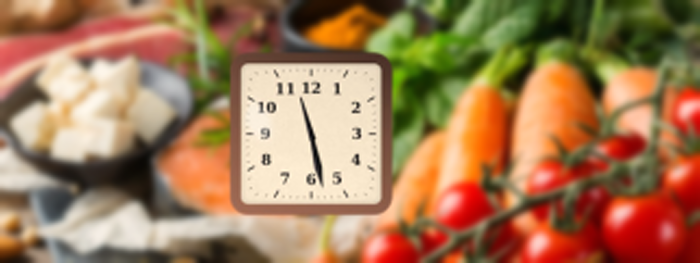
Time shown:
{"hour": 11, "minute": 28}
